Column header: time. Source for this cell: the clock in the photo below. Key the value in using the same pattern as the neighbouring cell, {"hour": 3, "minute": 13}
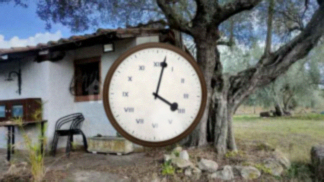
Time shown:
{"hour": 4, "minute": 2}
